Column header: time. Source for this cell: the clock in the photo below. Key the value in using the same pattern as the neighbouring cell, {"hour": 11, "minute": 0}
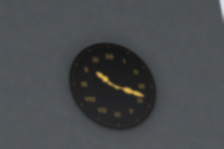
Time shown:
{"hour": 10, "minute": 18}
